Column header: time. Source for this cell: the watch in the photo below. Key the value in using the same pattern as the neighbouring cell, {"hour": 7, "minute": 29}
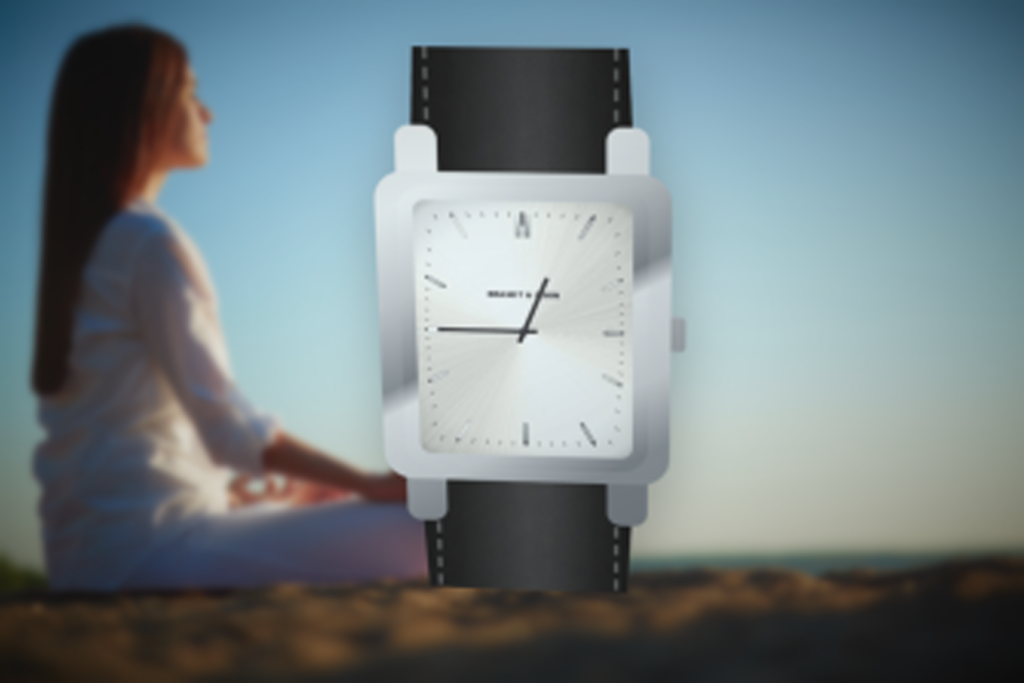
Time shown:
{"hour": 12, "minute": 45}
